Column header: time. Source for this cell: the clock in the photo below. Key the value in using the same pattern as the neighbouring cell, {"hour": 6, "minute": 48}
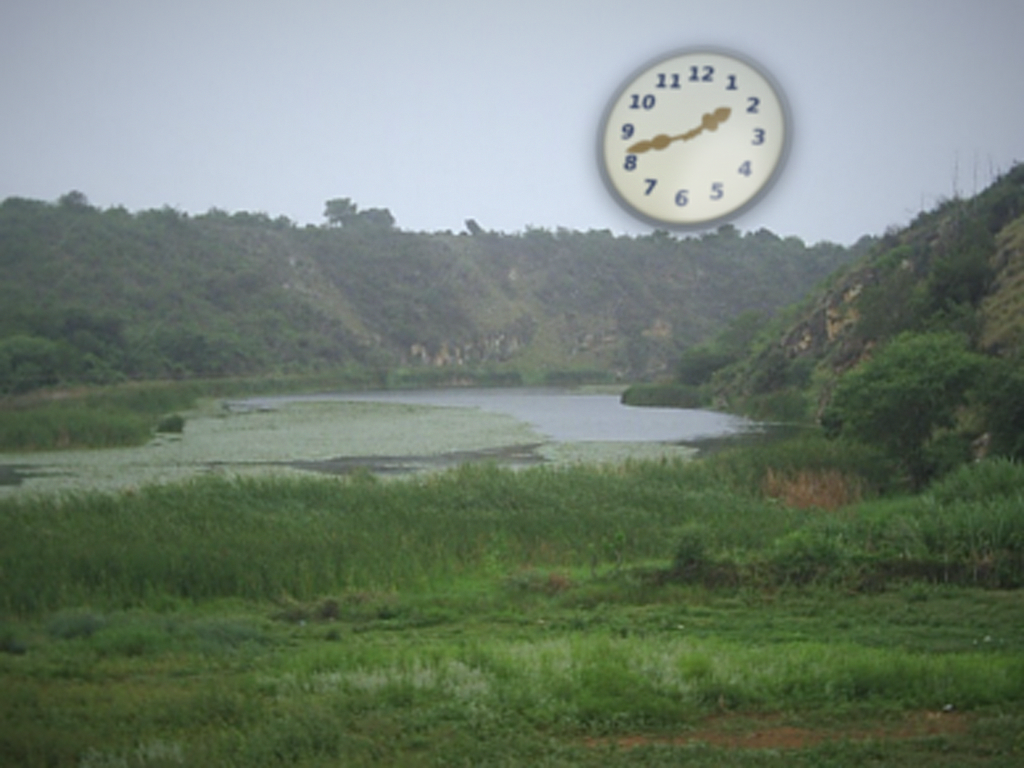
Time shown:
{"hour": 1, "minute": 42}
